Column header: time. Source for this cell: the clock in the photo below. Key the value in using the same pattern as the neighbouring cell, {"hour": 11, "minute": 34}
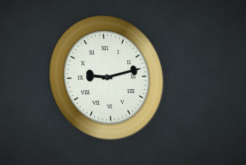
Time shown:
{"hour": 9, "minute": 13}
